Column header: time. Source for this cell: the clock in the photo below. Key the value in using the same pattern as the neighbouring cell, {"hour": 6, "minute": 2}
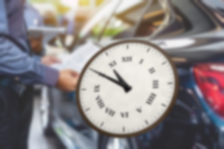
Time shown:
{"hour": 10, "minute": 50}
